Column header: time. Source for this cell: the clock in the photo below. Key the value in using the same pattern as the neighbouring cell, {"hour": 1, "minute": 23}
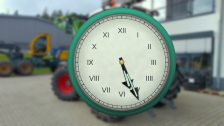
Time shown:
{"hour": 5, "minute": 26}
